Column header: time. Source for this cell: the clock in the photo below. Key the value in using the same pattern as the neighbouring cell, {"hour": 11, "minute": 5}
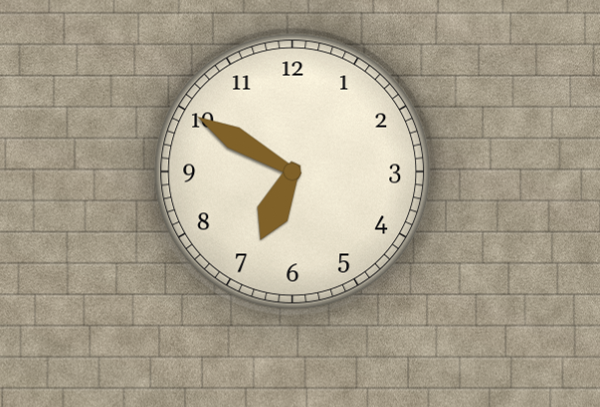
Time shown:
{"hour": 6, "minute": 50}
